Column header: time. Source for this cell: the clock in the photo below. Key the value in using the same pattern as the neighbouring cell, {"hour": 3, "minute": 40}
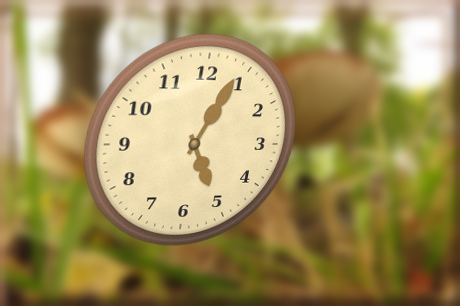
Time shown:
{"hour": 5, "minute": 4}
